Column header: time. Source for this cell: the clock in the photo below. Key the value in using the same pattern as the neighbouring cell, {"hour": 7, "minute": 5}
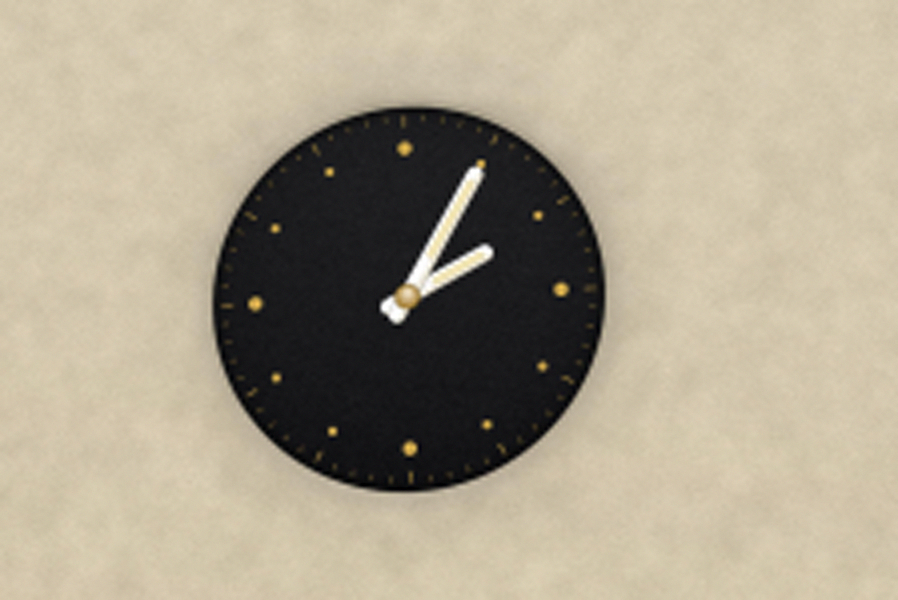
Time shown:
{"hour": 2, "minute": 5}
